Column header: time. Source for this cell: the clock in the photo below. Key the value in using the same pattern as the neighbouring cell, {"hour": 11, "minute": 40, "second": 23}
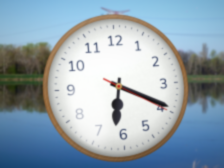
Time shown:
{"hour": 6, "minute": 19, "second": 20}
